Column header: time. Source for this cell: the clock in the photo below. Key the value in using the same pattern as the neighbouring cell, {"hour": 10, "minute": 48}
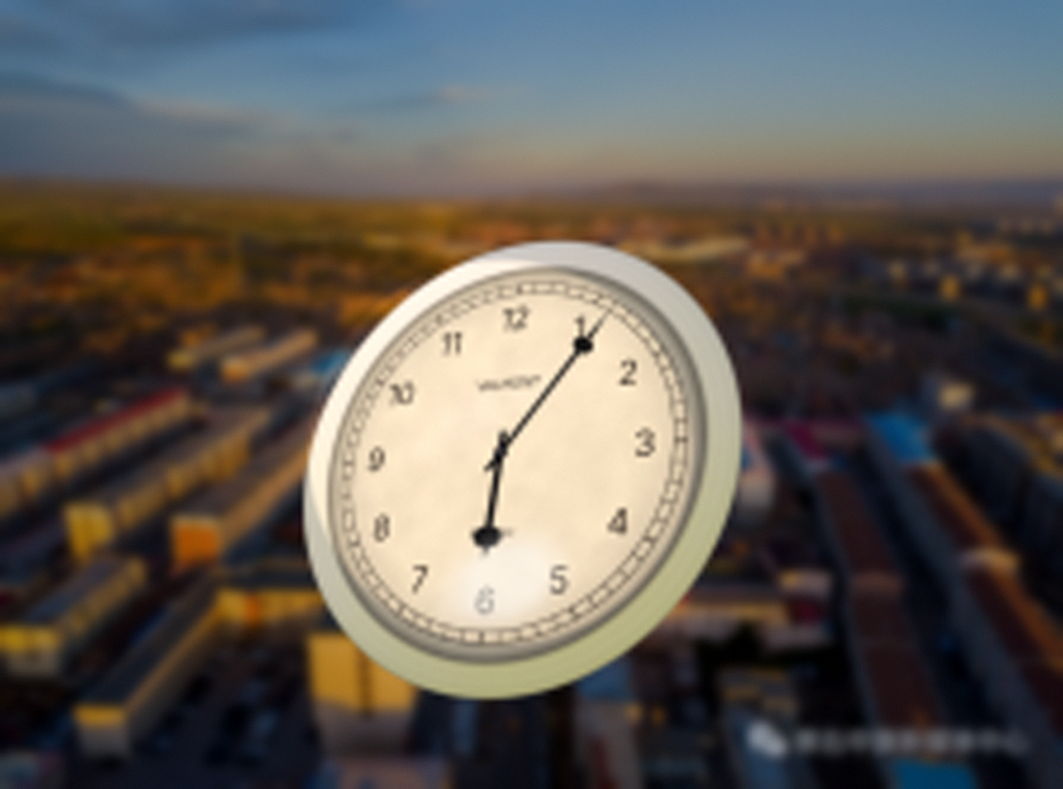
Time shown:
{"hour": 6, "minute": 6}
